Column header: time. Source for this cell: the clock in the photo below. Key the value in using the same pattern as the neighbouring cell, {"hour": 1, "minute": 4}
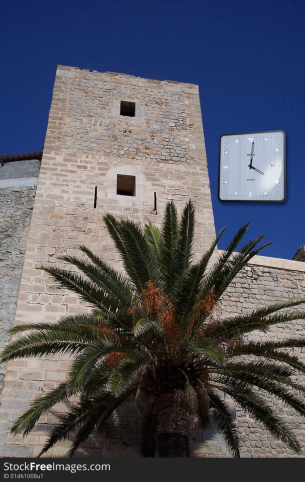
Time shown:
{"hour": 4, "minute": 1}
